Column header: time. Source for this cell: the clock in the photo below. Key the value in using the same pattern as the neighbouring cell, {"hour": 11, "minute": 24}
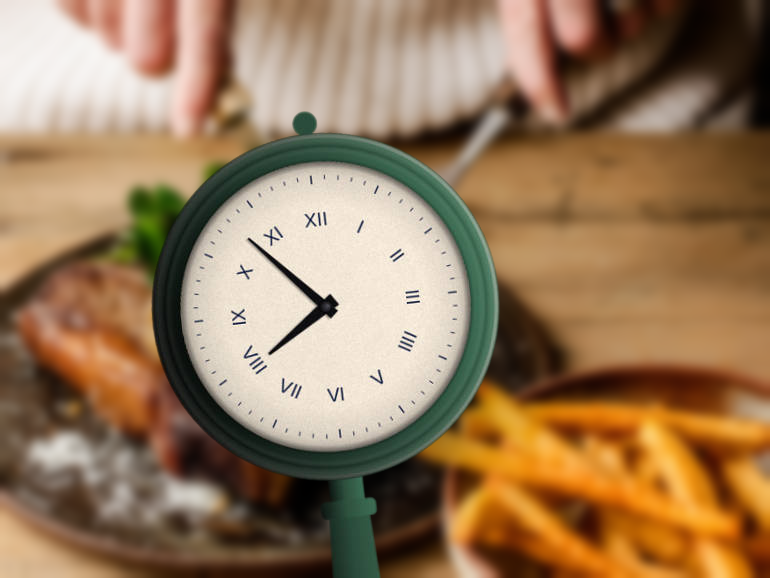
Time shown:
{"hour": 7, "minute": 53}
